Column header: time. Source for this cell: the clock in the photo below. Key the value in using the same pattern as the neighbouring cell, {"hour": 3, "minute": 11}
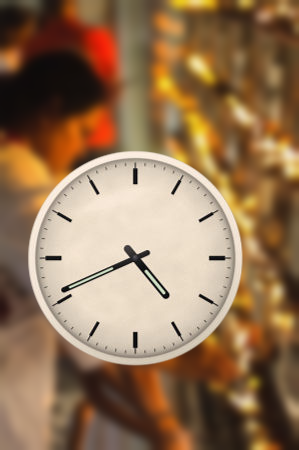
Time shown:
{"hour": 4, "minute": 41}
